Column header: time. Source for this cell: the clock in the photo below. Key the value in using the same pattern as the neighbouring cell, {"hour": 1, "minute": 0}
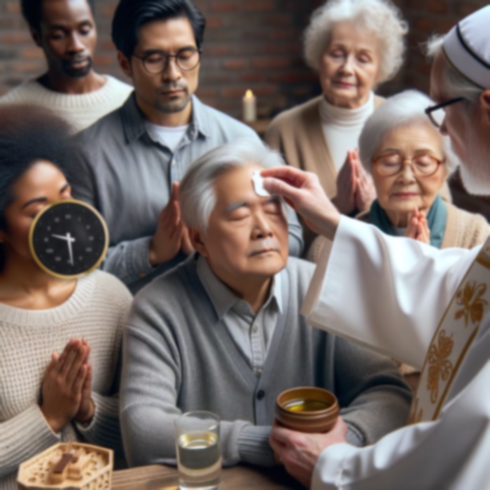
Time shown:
{"hour": 9, "minute": 29}
